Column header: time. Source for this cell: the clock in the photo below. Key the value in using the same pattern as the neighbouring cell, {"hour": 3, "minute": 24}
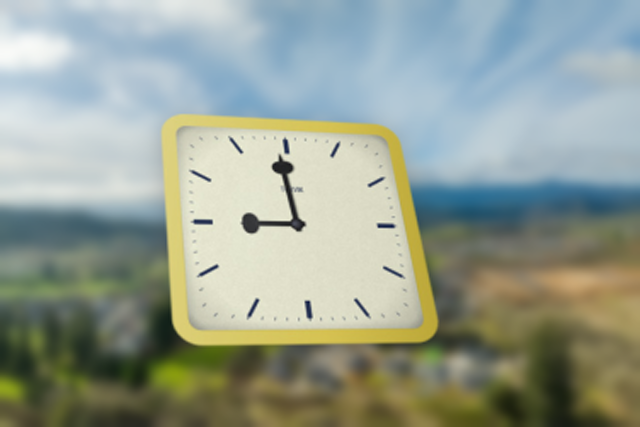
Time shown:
{"hour": 8, "minute": 59}
